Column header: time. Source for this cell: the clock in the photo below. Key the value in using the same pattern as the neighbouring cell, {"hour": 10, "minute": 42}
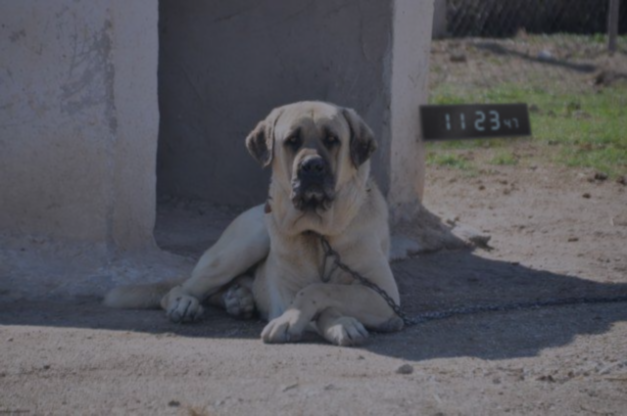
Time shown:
{"hour": 11, "minute": 23}
